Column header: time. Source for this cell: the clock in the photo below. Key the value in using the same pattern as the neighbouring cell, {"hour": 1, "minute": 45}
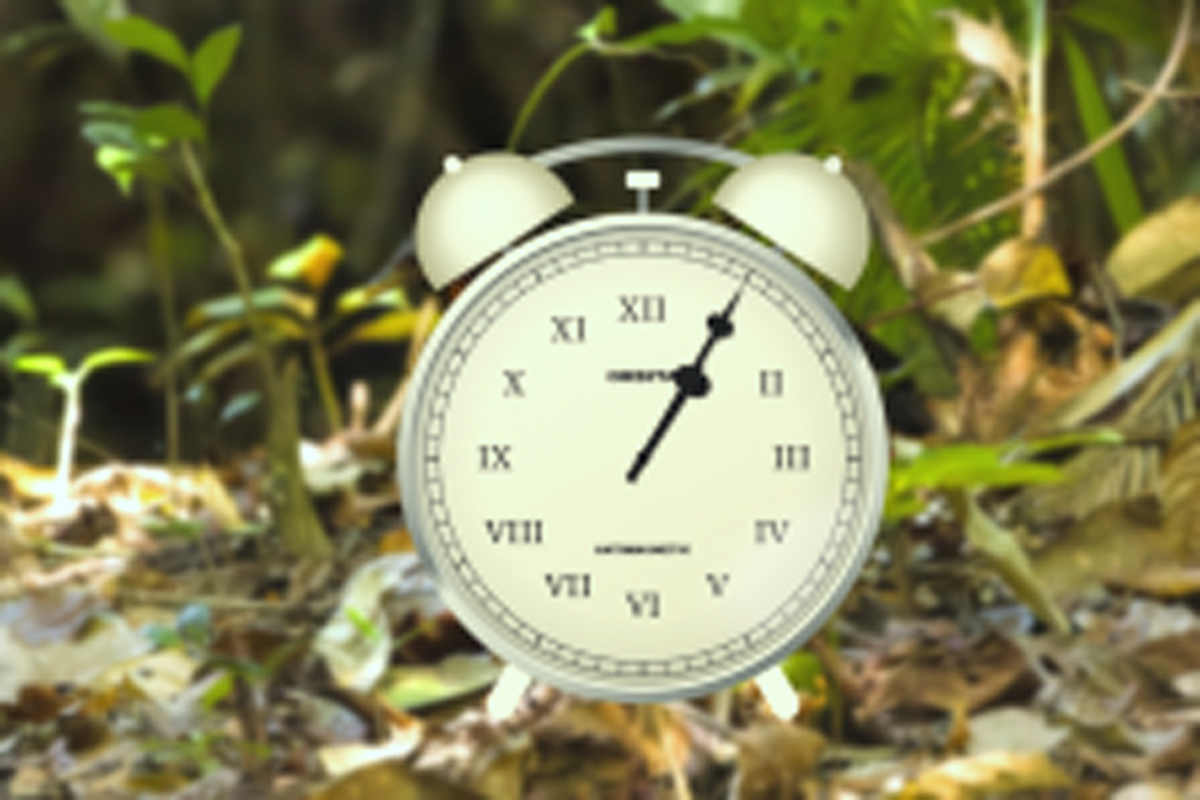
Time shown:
{"hour": 1, "minute": 5}
